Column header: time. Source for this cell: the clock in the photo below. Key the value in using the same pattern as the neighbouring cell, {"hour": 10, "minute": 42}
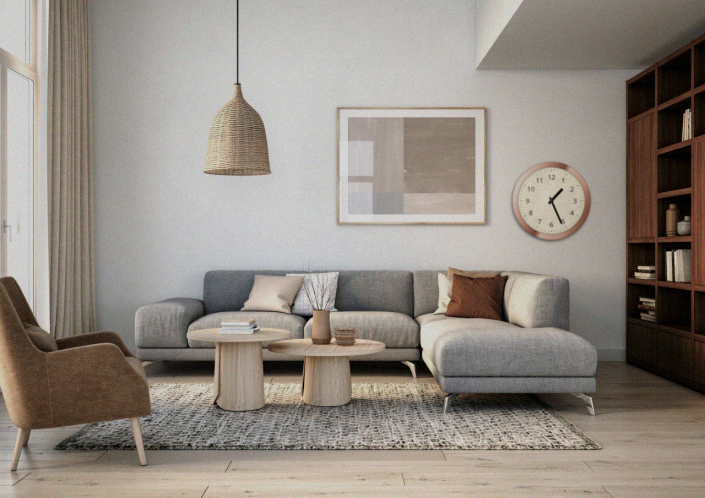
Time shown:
{"hour": 1, "minute": 26}
